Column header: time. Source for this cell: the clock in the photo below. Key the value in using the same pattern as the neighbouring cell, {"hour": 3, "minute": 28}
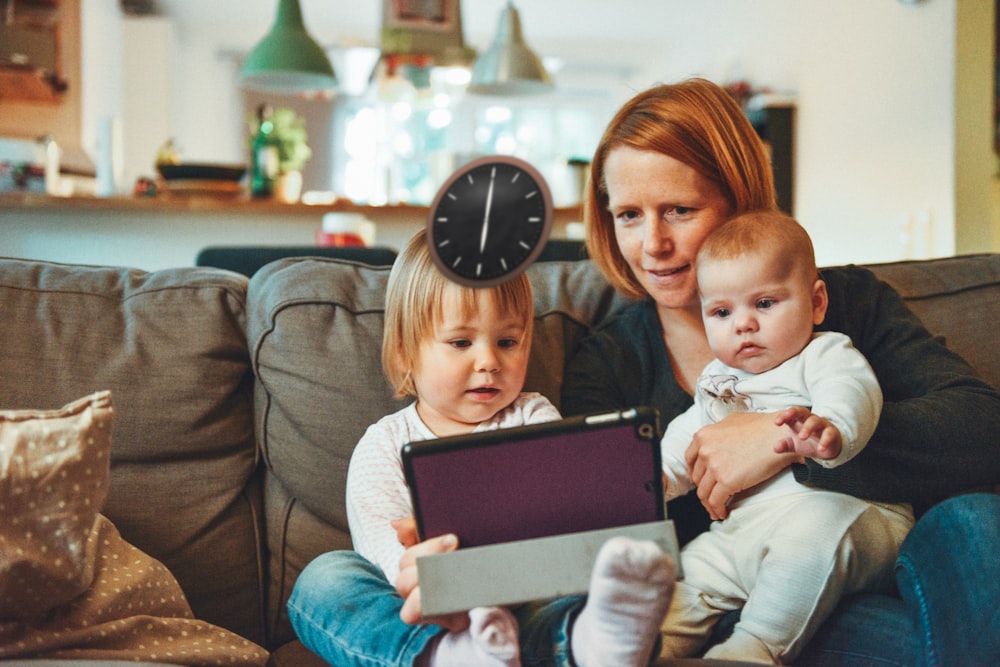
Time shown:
{"hour": 6, "minute": 0}
